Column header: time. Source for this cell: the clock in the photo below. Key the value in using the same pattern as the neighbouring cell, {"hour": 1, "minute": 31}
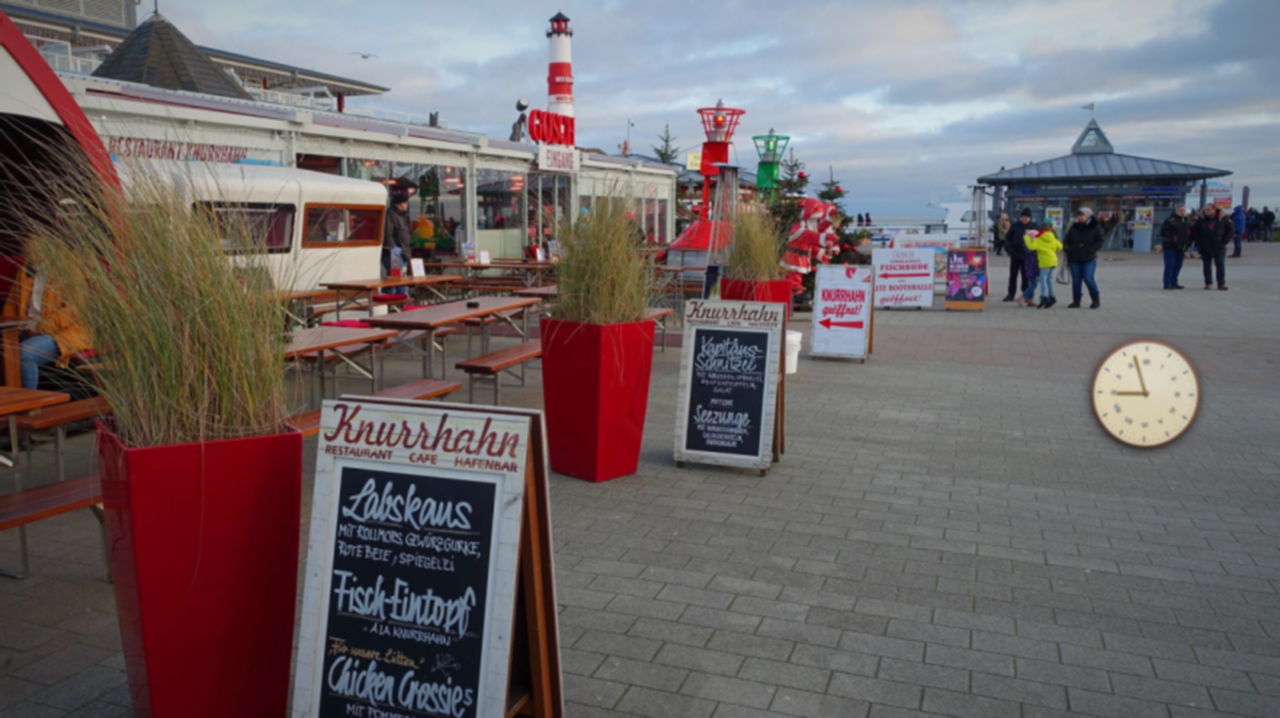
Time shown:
{"hour": 8, "minute": 57}
